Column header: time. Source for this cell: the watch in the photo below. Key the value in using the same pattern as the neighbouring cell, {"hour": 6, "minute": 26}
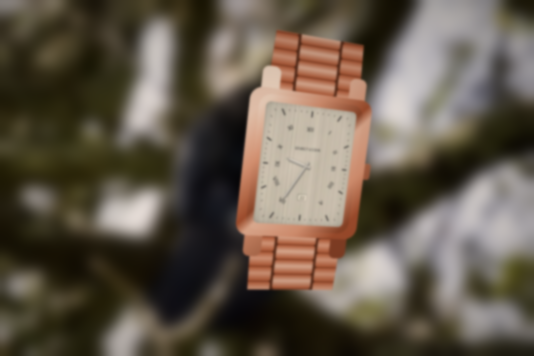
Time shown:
{"hour": 9, "minute": 35}
